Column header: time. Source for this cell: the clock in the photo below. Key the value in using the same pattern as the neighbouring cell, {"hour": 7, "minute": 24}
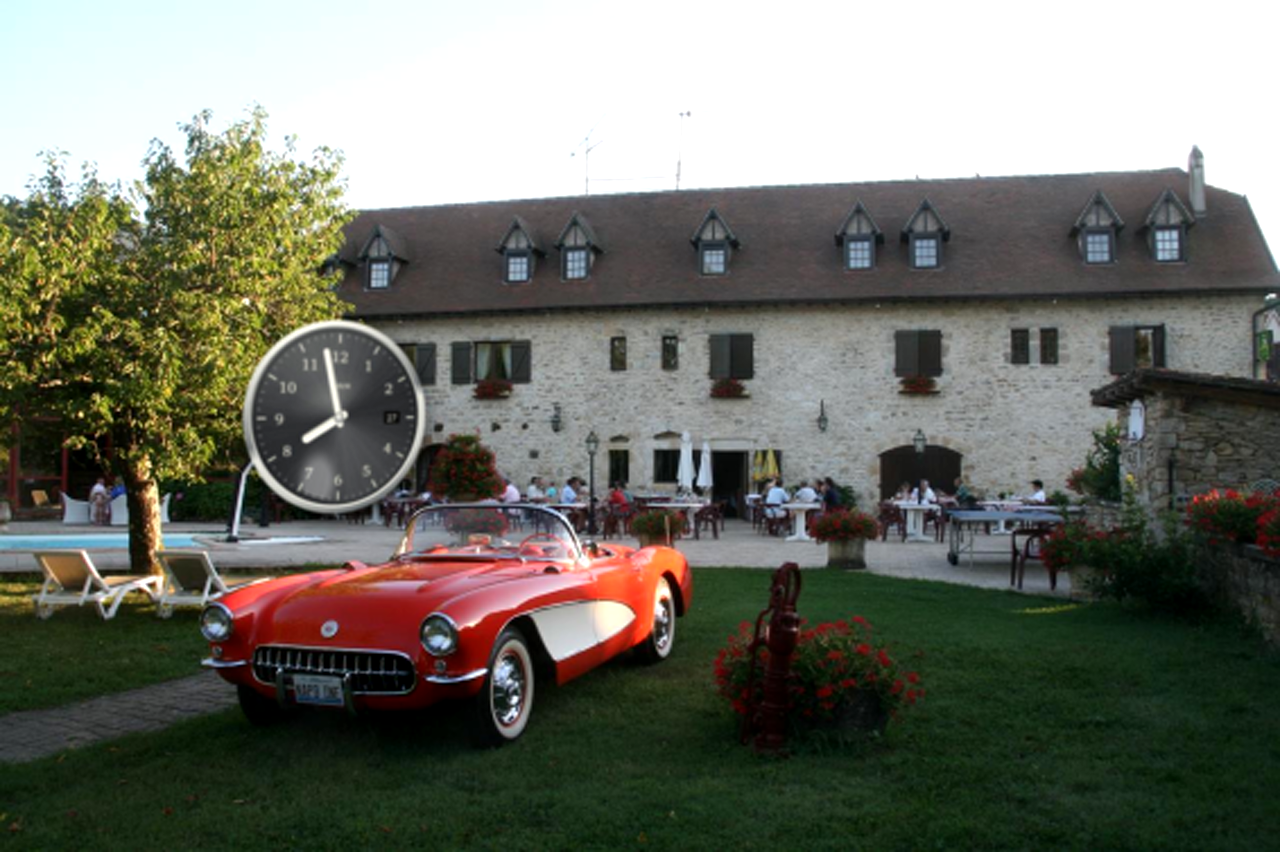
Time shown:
{"hour": 7, "minute": 58}
